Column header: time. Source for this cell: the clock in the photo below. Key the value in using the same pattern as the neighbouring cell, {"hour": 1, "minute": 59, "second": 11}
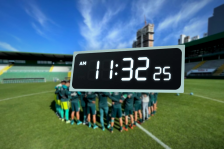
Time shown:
{"hour": 11, "minute": 32, "second": 25}
